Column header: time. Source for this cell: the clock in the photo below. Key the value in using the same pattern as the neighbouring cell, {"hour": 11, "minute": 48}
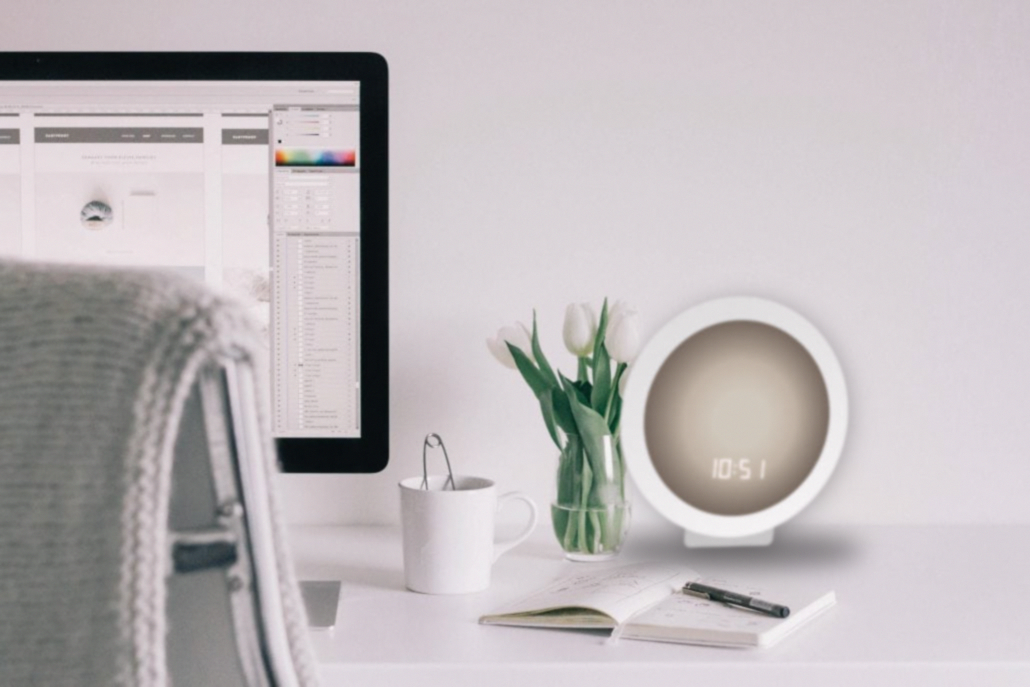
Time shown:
{"hour": 10, "minute": 51}
